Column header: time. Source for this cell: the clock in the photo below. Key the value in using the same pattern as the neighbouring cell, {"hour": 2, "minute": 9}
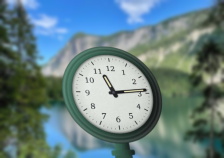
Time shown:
{"hour": 11, "minute": 14}
